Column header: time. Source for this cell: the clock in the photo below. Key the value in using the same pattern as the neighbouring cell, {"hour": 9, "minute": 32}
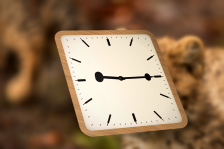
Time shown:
{"hour": 9, "minute": 15}
